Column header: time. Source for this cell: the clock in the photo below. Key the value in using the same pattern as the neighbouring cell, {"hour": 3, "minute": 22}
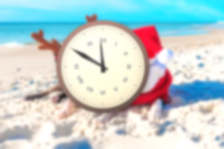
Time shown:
{"hour": 11, "minute": 50}
